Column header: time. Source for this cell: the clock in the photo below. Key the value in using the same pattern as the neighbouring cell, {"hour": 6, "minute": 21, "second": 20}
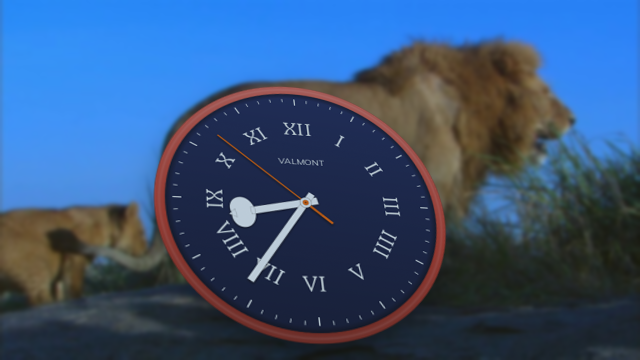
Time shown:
{"hour": 8, "minute": 35, "second": 52}
